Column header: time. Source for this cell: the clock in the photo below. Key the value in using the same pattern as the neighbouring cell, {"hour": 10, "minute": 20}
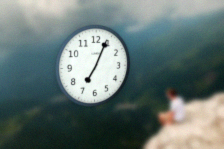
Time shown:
{"hour": 7, "minute": 4}
